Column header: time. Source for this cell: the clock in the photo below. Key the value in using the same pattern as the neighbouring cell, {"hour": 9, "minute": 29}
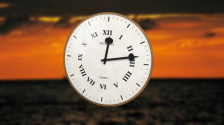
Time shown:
{"hour": 12, "minute": 13}
